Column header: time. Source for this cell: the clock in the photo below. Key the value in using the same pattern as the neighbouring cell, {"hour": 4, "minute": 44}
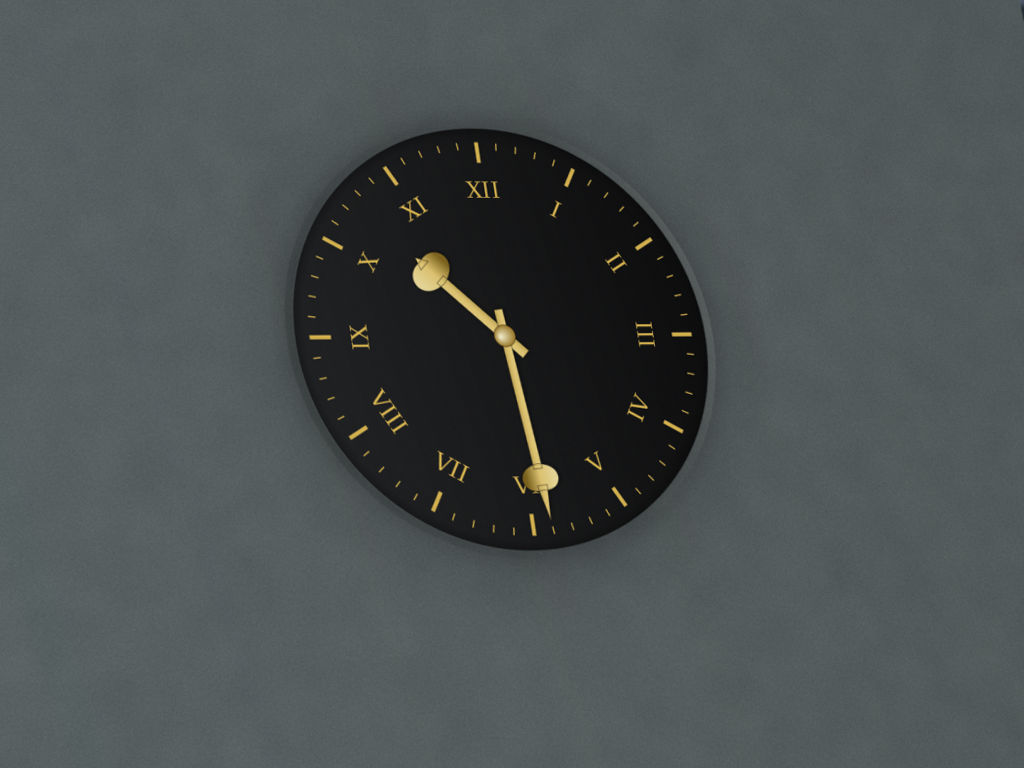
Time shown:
{"hour": 10, "minute": 29}
